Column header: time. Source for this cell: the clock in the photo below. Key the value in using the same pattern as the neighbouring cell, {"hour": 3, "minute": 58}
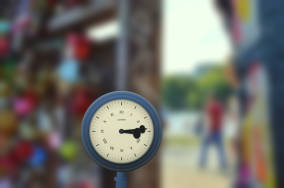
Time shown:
{"hour": 3, "minute": 14}
